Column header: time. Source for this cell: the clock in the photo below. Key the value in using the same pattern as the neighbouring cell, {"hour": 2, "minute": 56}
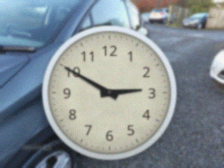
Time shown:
{"hour": 2, "minute": 50}
